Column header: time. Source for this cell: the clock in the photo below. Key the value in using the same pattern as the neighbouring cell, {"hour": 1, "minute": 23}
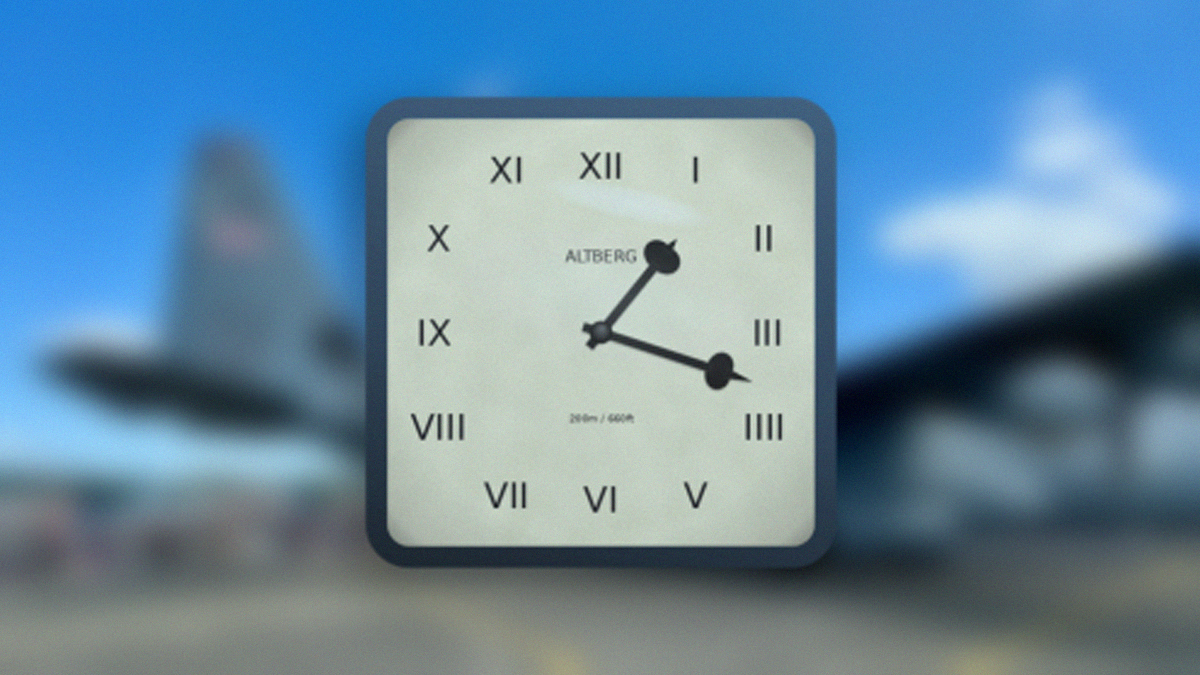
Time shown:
{"hour": 1, "minute": 18}
